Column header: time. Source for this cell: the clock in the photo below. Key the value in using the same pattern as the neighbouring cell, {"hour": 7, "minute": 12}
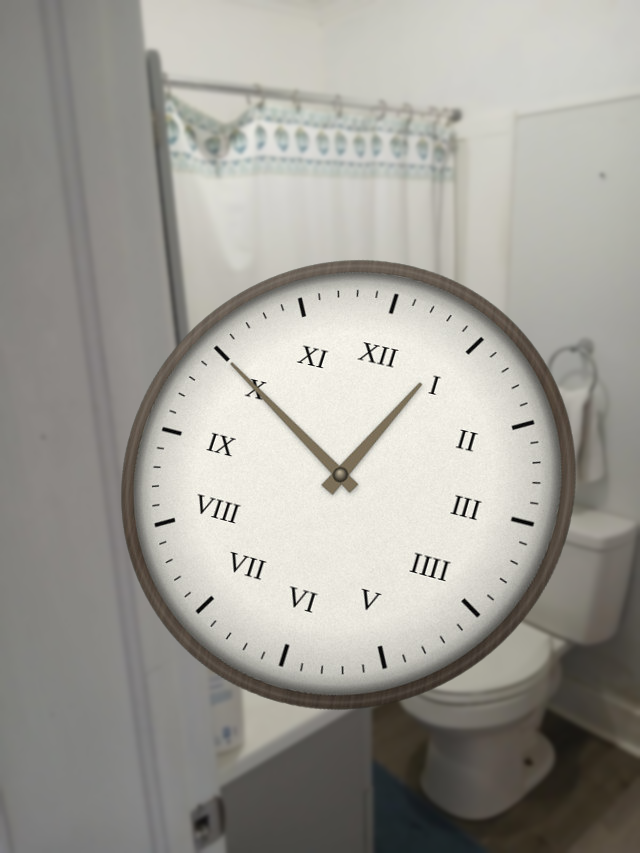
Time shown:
{"hour": 12, "minute": 50}
